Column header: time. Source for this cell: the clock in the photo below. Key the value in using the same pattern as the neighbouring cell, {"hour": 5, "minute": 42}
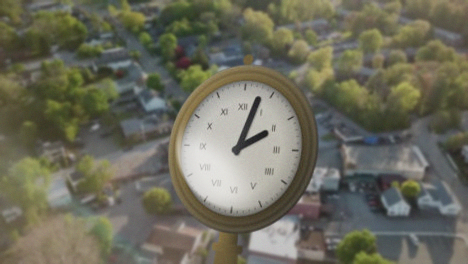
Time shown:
{"hour": 2, "minute": 3}
